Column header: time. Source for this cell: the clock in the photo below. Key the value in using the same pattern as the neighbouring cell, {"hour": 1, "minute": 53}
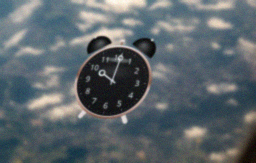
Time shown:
{"hour": 10, "minute": 1}
